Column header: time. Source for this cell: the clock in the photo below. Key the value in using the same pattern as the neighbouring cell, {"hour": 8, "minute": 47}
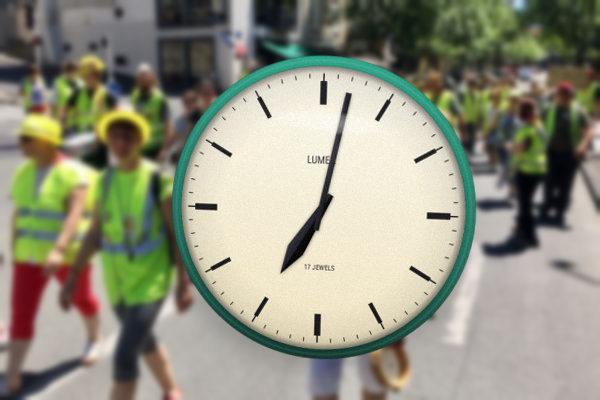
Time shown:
{"hour": 7, "minute": 2}
